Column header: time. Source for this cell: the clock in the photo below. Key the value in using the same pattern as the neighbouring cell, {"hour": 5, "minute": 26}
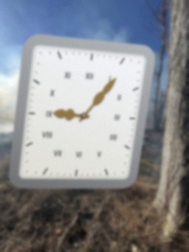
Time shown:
{"hour": 9, "minute": 6}
